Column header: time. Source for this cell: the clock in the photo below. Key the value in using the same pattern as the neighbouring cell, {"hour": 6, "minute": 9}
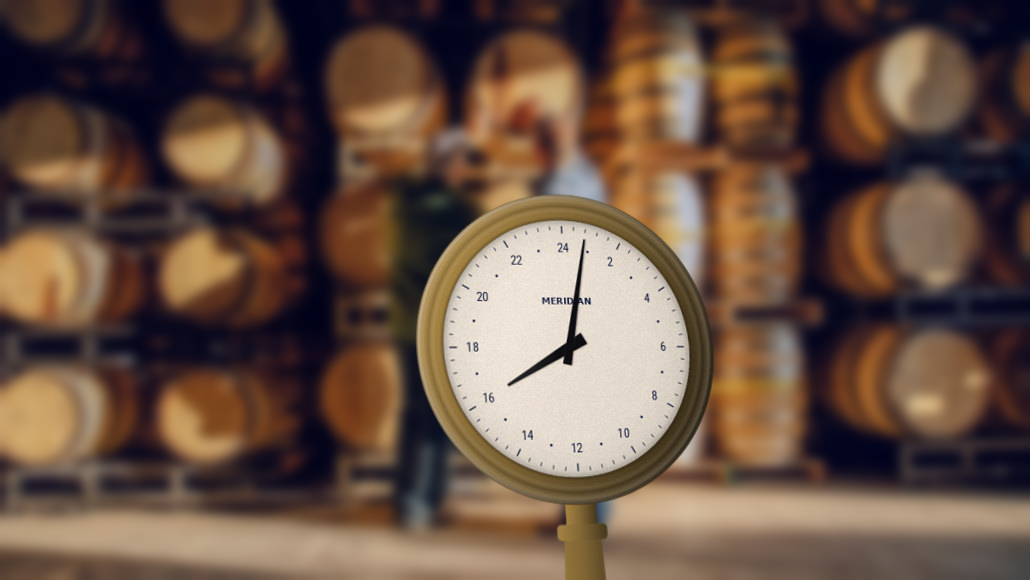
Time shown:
{"hour": 16, "minute": 2}
